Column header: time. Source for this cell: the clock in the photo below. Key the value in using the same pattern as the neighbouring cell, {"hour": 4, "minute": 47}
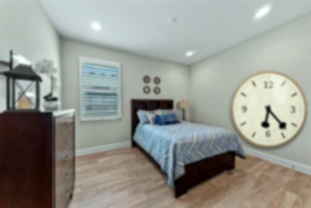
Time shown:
{"hour": 6, "minute": 23}
